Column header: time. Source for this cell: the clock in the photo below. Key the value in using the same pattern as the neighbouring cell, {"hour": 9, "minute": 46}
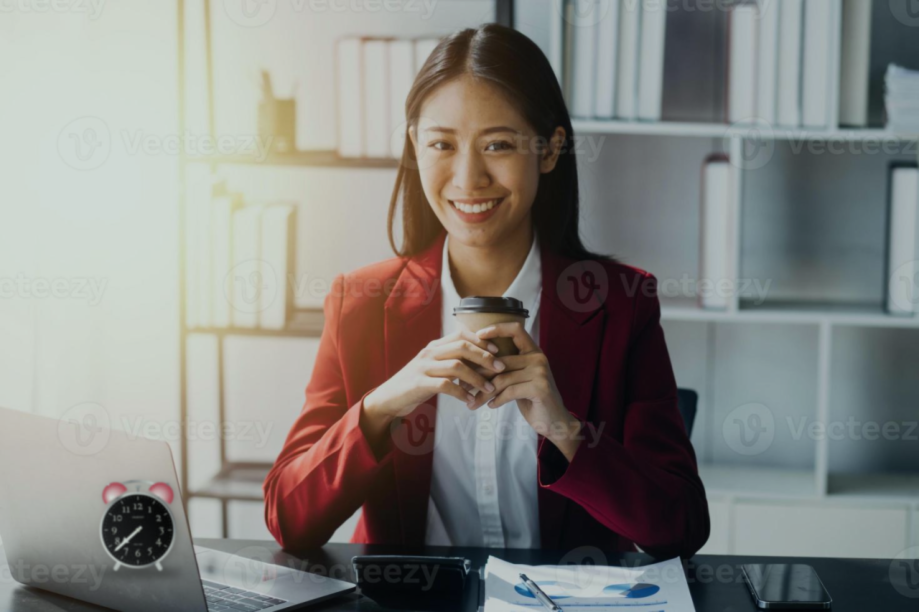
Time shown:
{"hour": 7, "minute": 38}
